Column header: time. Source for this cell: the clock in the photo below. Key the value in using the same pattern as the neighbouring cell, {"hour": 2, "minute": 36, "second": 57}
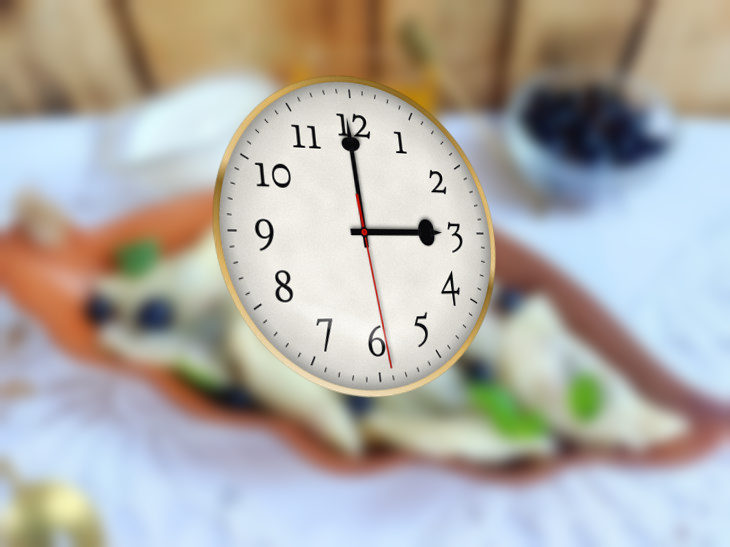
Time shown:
{"hour": 2, "minute": 59, "second": 29}
